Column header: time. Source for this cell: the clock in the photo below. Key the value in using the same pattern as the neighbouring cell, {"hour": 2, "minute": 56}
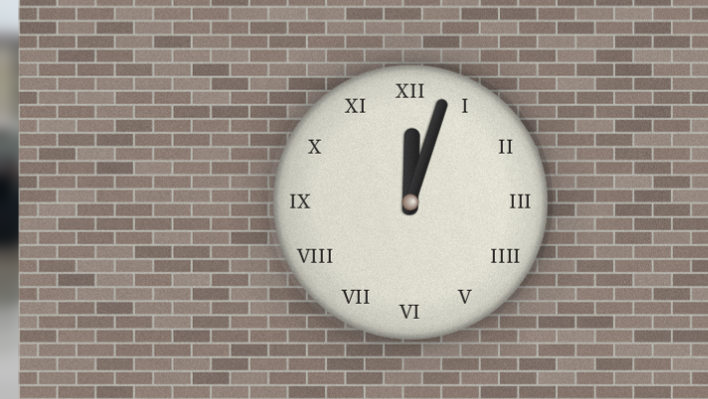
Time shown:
{"hour": 12, "minute": 3}
